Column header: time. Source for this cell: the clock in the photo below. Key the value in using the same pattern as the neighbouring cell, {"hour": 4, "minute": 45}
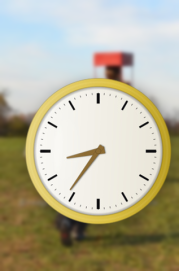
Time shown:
{"hour": 8, "minute": 36}
